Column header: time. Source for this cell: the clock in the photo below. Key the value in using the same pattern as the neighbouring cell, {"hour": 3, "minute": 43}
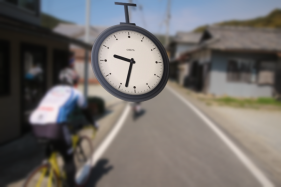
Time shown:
{"hour": 9, "minute": 33}
